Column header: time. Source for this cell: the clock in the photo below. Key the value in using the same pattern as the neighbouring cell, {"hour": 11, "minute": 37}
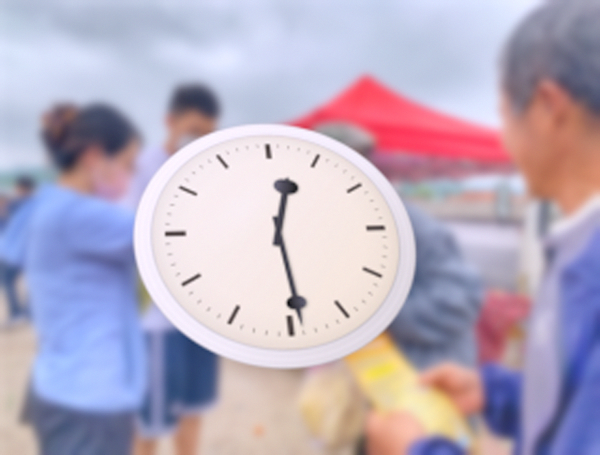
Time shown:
{"hour": 12, "minute": 29}
